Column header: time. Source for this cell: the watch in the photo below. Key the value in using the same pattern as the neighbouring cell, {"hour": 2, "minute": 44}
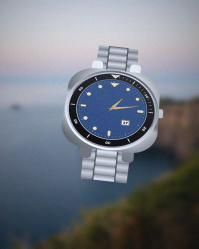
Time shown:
{"hour": 1, "minute": 13}
